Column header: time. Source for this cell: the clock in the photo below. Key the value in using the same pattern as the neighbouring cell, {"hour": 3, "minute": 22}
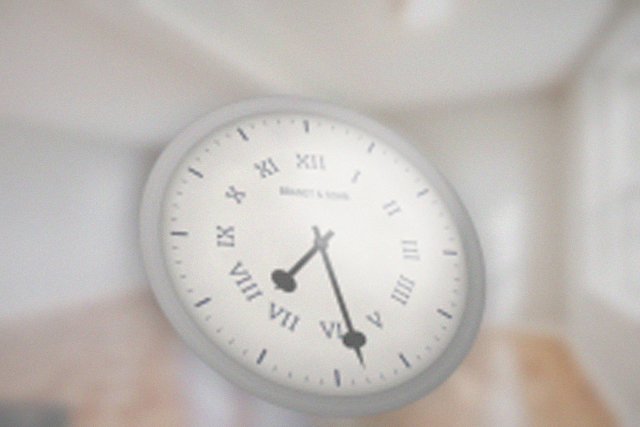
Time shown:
{"hour": 7, "minute": 28}
